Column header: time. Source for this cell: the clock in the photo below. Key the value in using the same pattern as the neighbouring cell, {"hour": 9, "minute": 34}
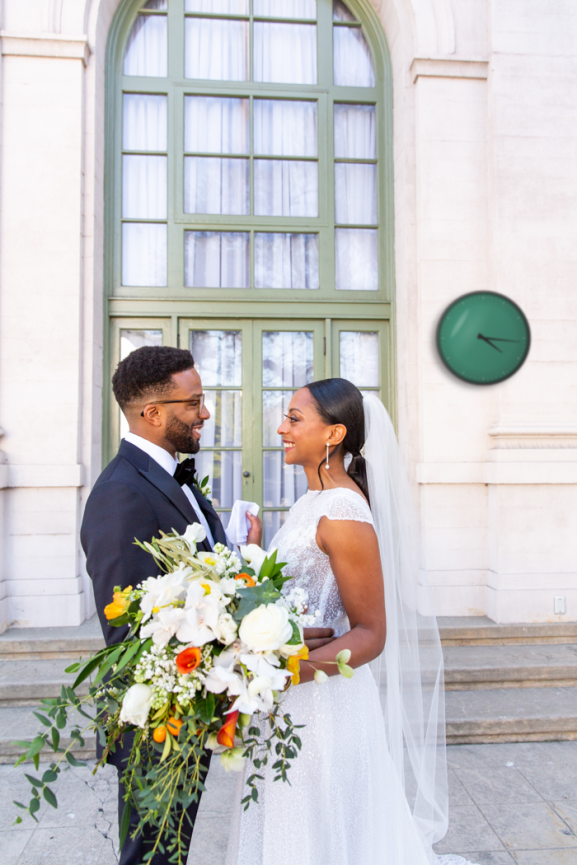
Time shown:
{"hour": 4, "minute": 16}
